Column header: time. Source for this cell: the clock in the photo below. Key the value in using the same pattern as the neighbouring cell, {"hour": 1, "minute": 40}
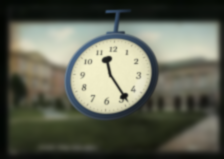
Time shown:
{"hour": 11, "minute": 24}
